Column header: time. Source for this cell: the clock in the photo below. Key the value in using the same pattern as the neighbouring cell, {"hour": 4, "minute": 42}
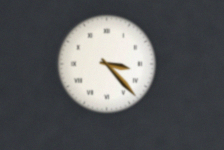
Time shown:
{"hour": 3, "minute": 23}
